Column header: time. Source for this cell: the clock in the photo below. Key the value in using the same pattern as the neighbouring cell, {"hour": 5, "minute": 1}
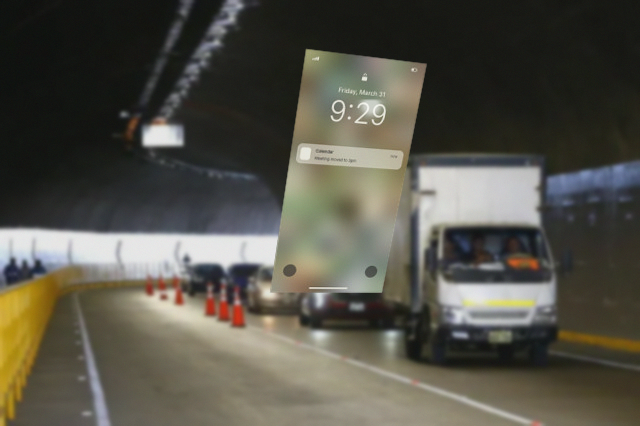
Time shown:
{"hour": 9, "minute": 29}
